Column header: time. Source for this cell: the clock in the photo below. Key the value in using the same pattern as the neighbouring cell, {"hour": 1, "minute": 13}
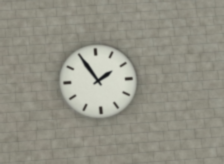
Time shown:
{"hour": 1, "minute": 55}
